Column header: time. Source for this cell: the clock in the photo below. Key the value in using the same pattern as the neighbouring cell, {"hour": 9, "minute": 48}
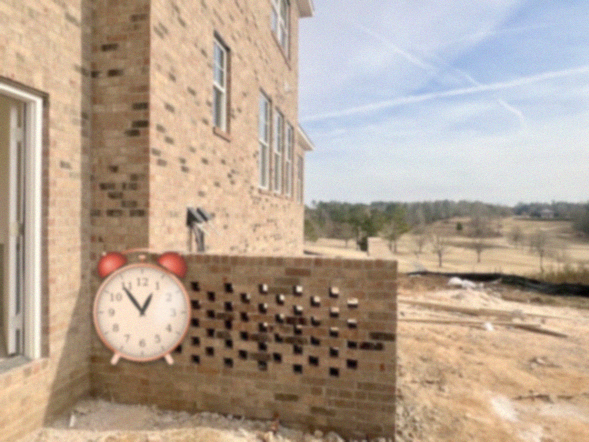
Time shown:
{"hour": 12, "minute": 54}
